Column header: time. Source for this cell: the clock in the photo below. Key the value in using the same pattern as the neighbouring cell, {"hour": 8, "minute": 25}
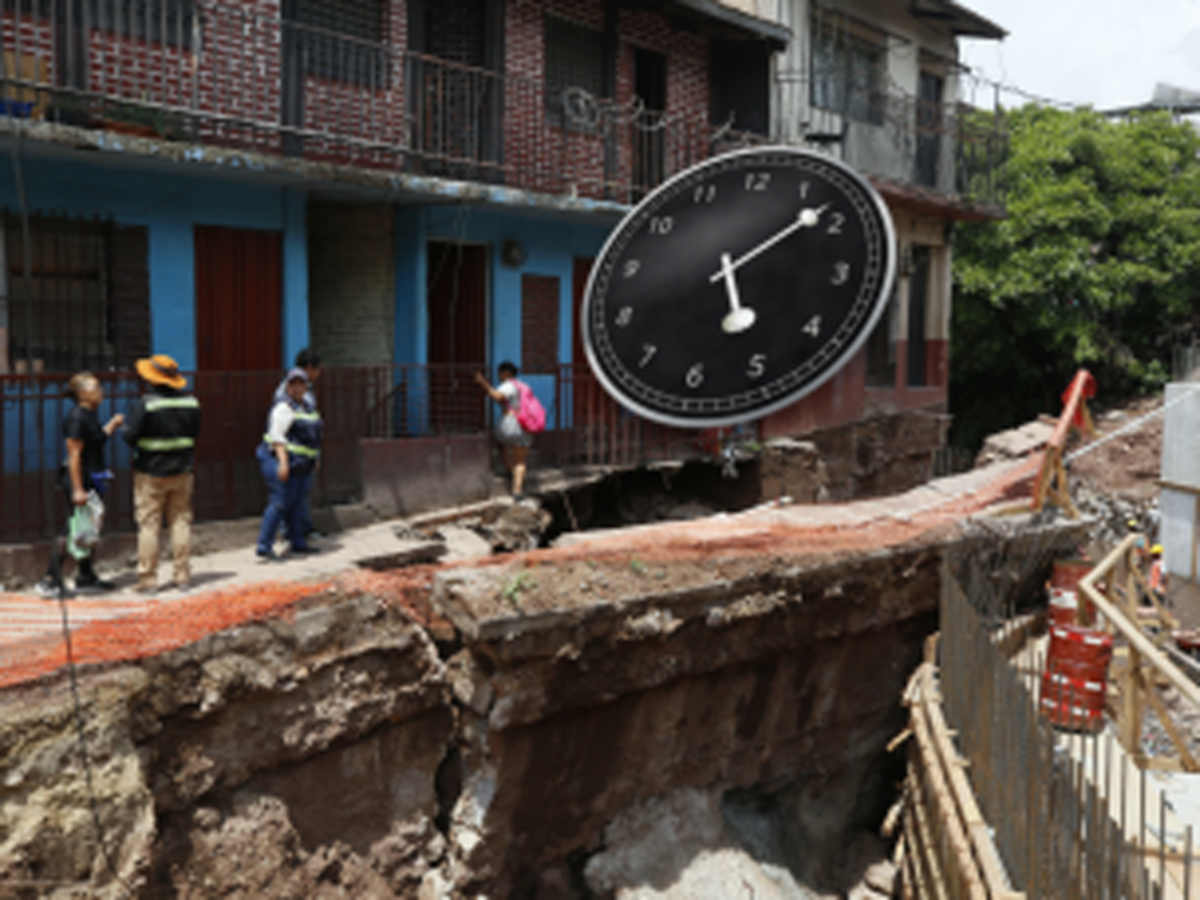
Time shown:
{"hour": 5, "minute": 8}
